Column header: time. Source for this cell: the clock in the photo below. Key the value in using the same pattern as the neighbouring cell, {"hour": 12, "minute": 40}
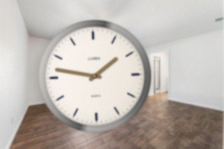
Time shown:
{"hour": 1, "minute": 47}
